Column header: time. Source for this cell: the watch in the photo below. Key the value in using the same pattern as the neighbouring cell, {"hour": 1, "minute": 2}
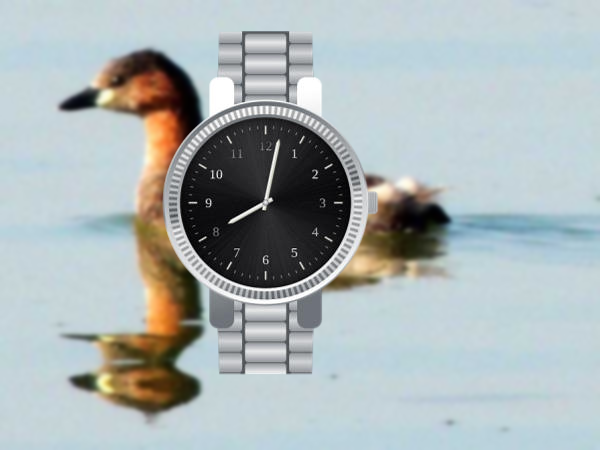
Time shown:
{"hour": 8, "minute": 2}
